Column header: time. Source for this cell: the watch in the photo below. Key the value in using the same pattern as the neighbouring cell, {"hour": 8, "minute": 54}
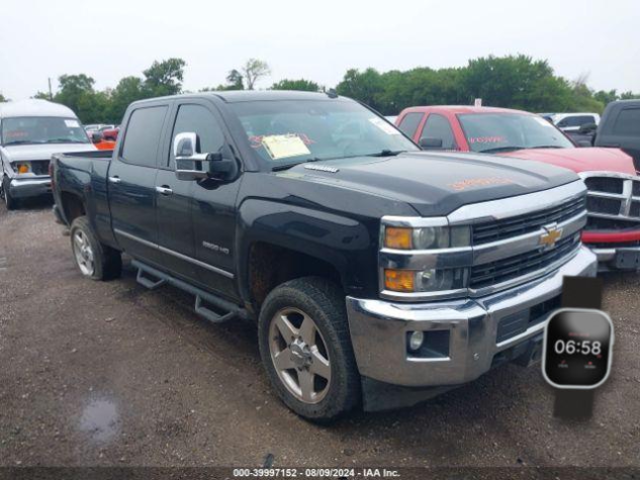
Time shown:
{"hour": 6, "minute": 58}
